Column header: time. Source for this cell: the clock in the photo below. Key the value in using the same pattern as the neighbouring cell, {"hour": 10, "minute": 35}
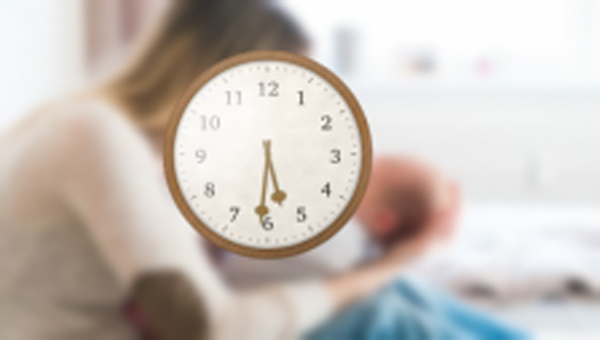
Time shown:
{"hour": 5, "minute": 31}
